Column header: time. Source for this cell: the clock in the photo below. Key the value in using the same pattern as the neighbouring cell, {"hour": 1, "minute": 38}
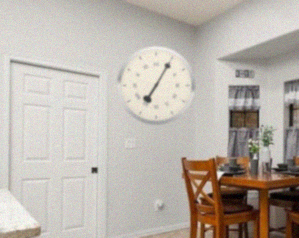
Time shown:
{"hour": 7, "minute": 5}
